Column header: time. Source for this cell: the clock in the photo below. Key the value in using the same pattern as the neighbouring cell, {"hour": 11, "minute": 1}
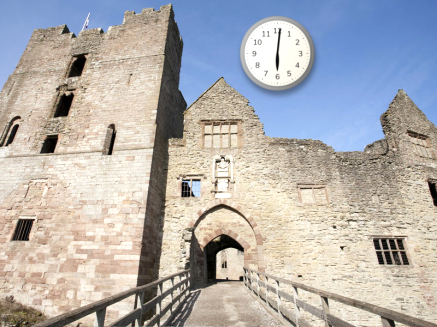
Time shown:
{"hour": 6, "minute": 1}
